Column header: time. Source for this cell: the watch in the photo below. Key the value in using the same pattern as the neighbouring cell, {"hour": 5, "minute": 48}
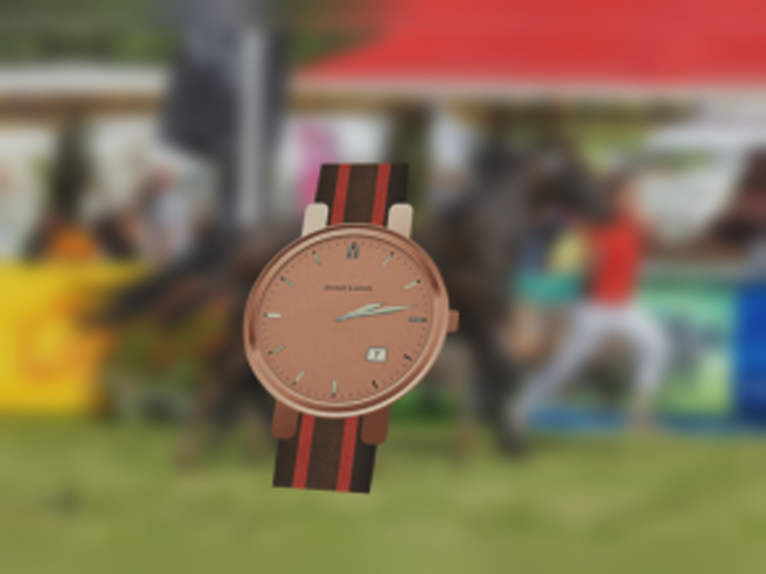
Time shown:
{"hour": 2, "minute": 13}
